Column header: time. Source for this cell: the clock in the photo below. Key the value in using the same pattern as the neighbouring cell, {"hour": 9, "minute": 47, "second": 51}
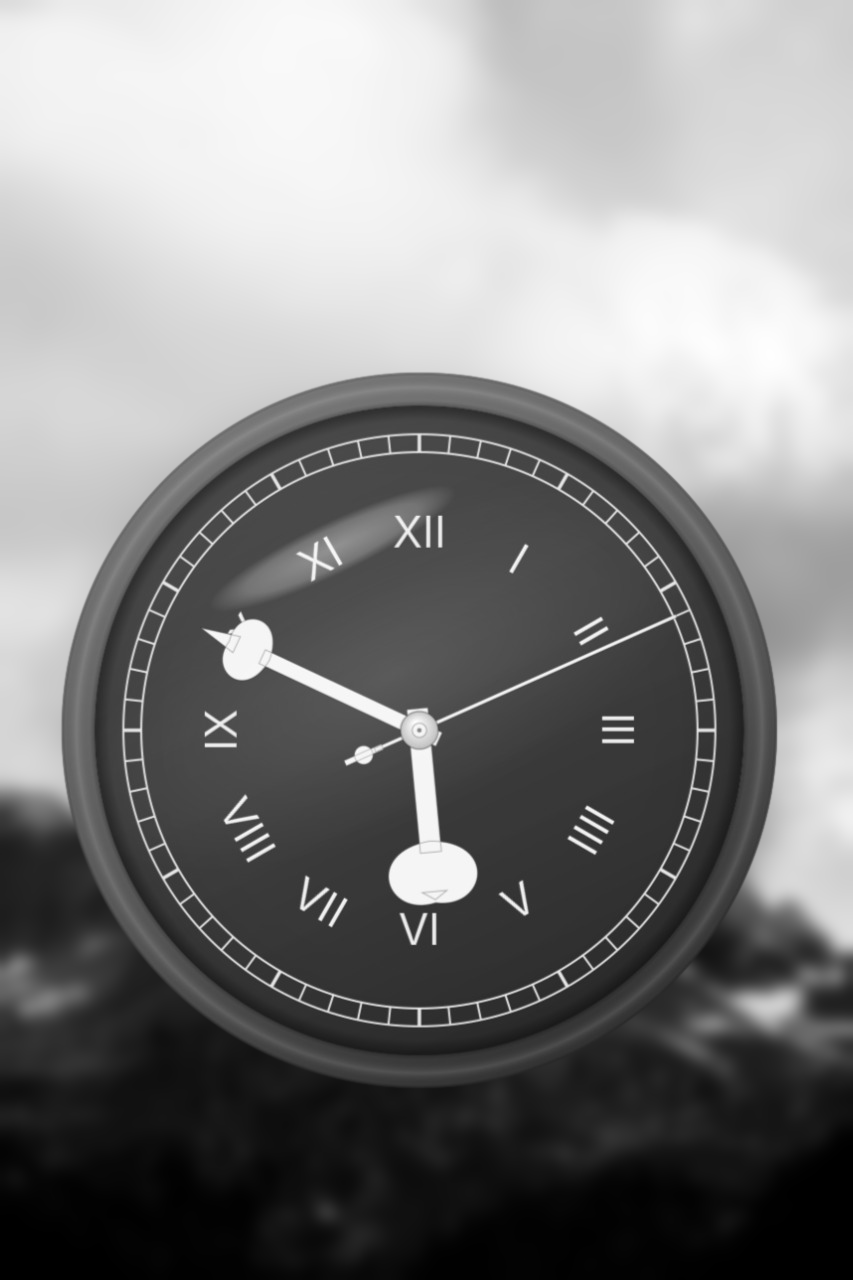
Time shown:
{"hour": 5, "minute": 49, "second": 11}
